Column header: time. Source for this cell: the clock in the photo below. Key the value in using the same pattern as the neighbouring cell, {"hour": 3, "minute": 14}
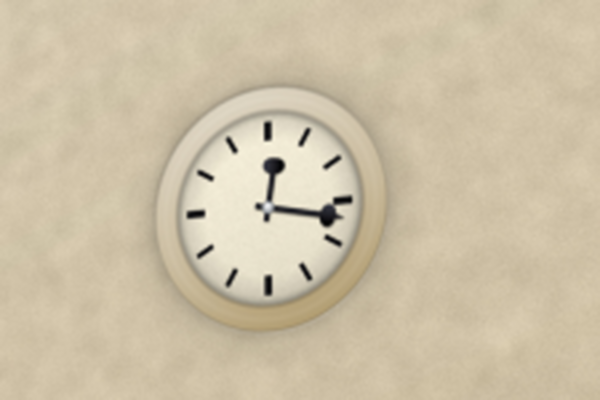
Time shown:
{"hour": 12, "minute": 17}
